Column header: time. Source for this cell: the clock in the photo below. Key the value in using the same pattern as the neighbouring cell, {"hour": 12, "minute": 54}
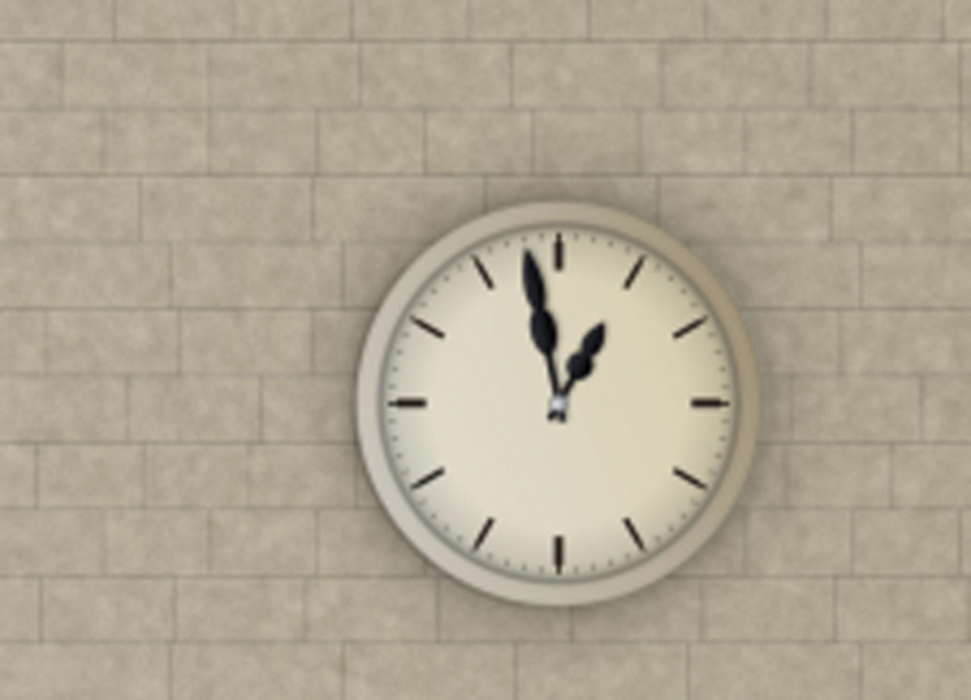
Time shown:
{"hour": 12, "minute": 58}
